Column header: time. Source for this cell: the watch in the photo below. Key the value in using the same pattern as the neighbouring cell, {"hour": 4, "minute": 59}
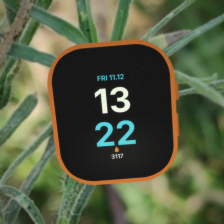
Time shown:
{"hour": 13, "minute": 22}
